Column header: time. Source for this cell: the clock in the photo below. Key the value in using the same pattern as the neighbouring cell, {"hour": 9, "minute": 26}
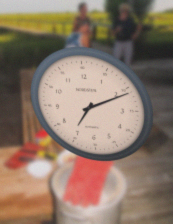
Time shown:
{"hour": 7, "minute": 11}
